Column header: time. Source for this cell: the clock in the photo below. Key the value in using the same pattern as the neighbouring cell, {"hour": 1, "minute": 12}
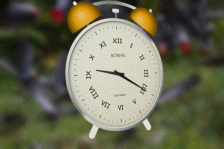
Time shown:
{"hour": 9, "minute": 20}
